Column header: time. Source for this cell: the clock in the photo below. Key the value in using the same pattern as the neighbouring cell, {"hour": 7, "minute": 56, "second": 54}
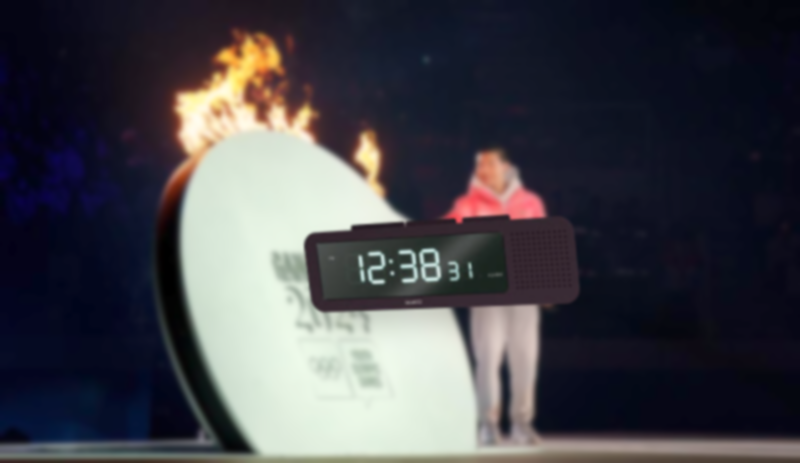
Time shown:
{"hour": 12, "minute": 38, "second": 31}
